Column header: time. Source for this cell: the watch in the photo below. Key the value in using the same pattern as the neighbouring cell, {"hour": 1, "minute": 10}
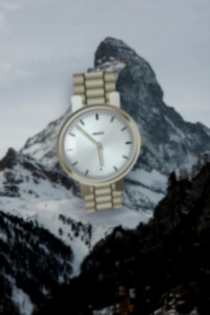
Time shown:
{"hour": 5, "minute": 53}
